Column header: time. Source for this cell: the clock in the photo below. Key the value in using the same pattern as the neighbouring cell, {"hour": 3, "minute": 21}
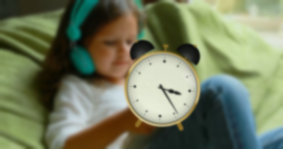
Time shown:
{"hour": 3, "minute": 24}
